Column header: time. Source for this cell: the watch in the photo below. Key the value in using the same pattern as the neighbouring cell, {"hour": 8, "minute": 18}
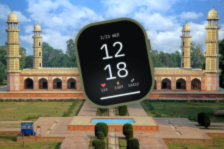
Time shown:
{"hour": 12, "minute": 18}
